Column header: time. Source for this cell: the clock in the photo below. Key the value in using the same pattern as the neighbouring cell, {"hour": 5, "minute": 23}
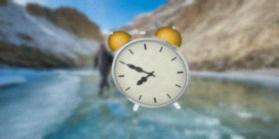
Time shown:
{"hour": 7, "minute": 50}
